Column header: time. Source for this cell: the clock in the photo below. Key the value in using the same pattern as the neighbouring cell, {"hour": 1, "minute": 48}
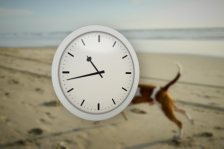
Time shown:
{"hour": 10, "minute": 43}
